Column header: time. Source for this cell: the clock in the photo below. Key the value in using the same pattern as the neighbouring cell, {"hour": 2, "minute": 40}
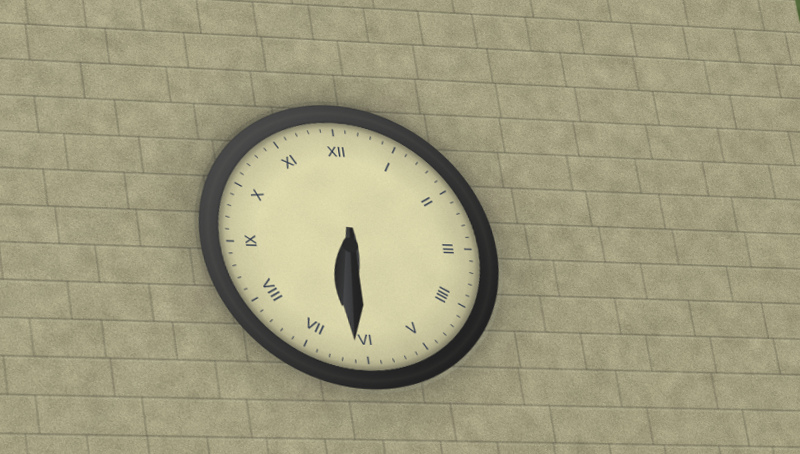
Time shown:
{"hour": 6, "minute": 31}
